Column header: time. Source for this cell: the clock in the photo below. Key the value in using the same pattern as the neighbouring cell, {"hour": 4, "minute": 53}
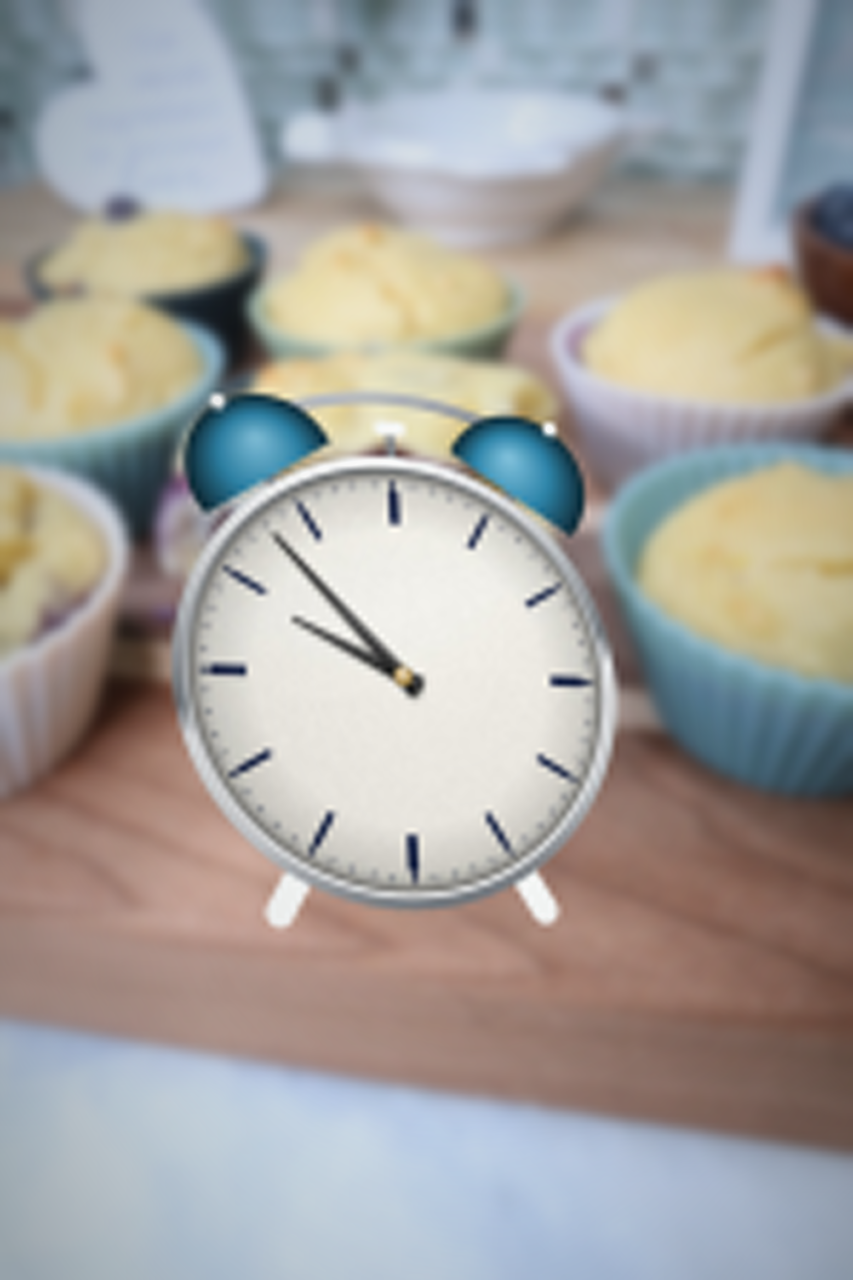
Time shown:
{"hour": 9, "minute": 53}
